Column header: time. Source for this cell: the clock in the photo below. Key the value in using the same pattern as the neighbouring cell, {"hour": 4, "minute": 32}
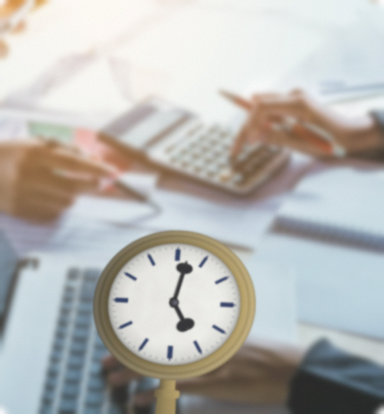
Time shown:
{"hour": 5, "minute": 2}
